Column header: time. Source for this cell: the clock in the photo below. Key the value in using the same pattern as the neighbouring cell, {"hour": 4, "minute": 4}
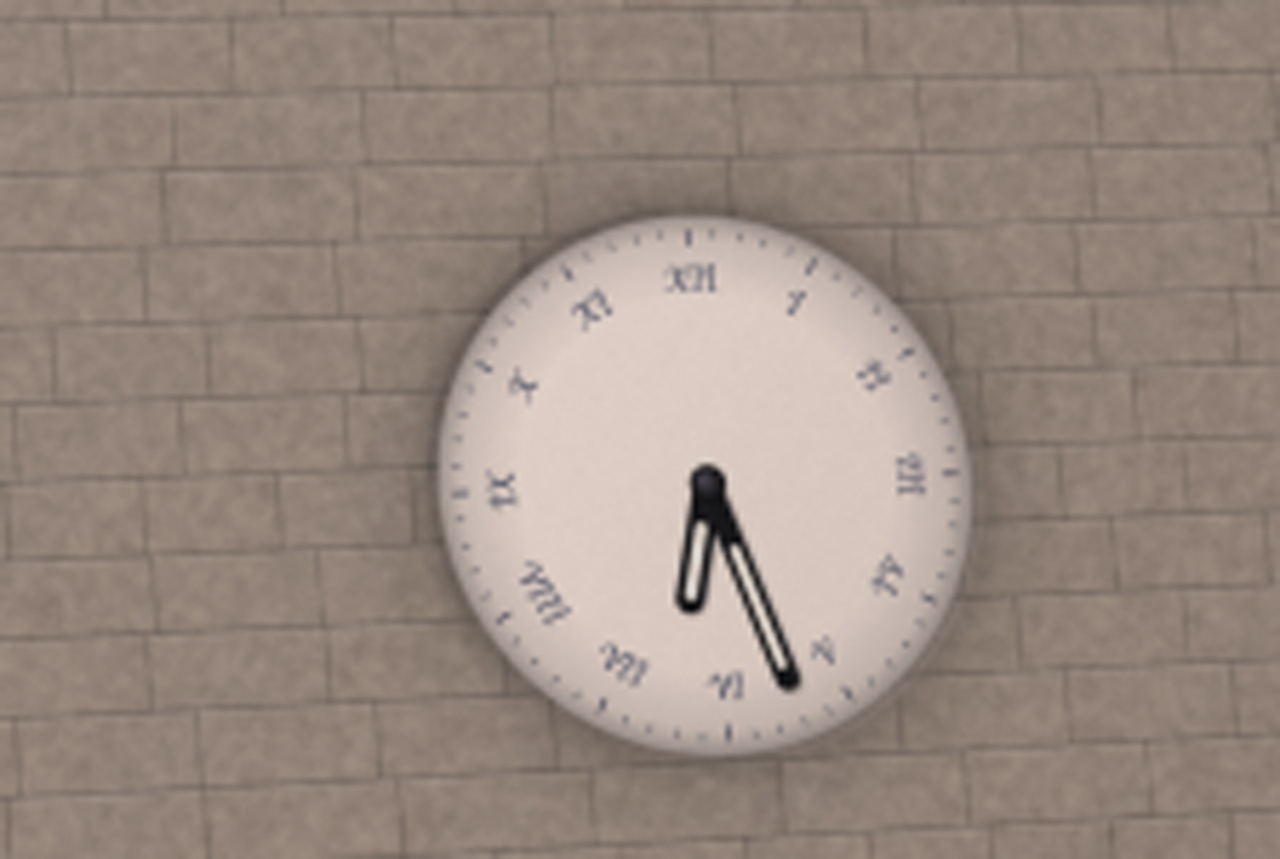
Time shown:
{"hour": 6, "minute": 27}
